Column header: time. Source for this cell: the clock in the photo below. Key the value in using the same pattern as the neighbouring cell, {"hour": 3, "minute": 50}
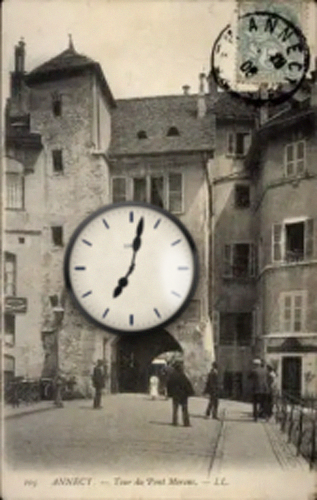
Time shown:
{"hour": 7, "minute": 2}
